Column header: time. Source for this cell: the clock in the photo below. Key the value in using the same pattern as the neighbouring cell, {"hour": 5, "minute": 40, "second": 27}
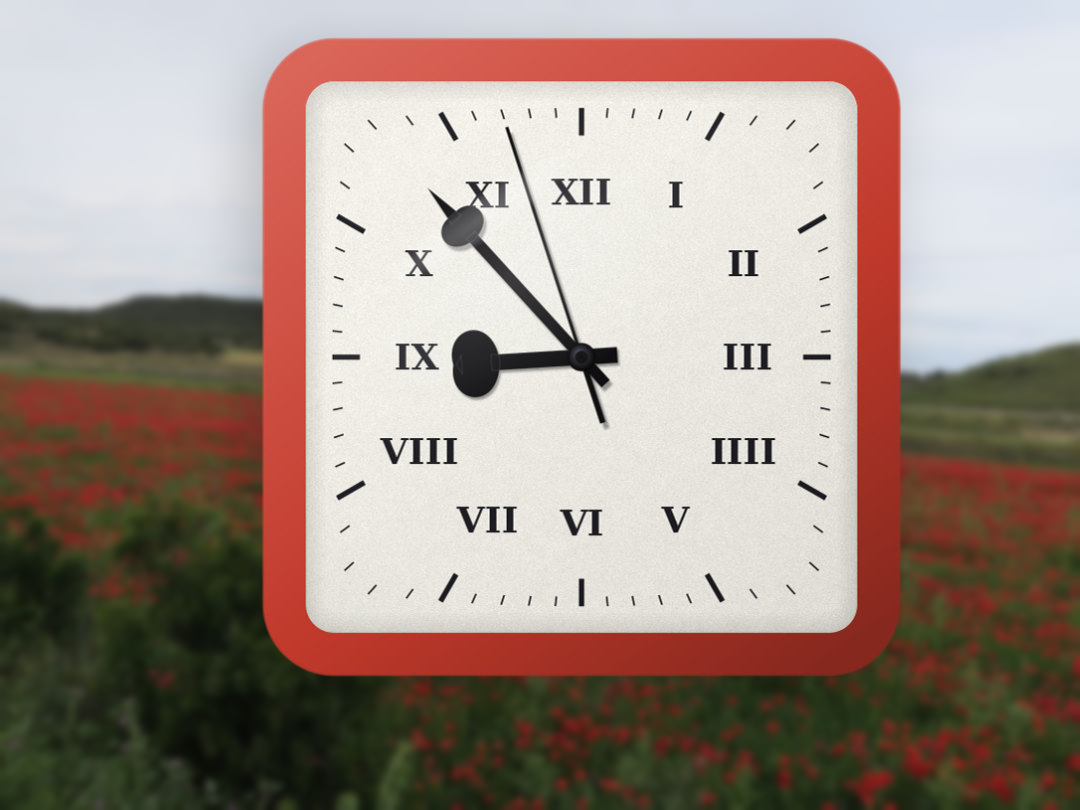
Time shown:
{"hour": 8, "minute": 52, "second": 57}
